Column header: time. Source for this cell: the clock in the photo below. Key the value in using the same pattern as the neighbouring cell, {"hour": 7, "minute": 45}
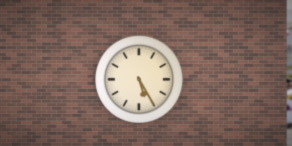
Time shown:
{"hour": 5, "minute": 25}
